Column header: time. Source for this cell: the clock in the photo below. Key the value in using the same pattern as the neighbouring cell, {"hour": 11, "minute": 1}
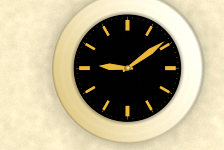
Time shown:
{"hour": 9, "minute": 9}
